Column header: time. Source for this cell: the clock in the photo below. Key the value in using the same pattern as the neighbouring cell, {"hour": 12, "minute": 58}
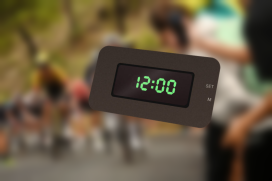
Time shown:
{"hour": 12, "minute": 0}
